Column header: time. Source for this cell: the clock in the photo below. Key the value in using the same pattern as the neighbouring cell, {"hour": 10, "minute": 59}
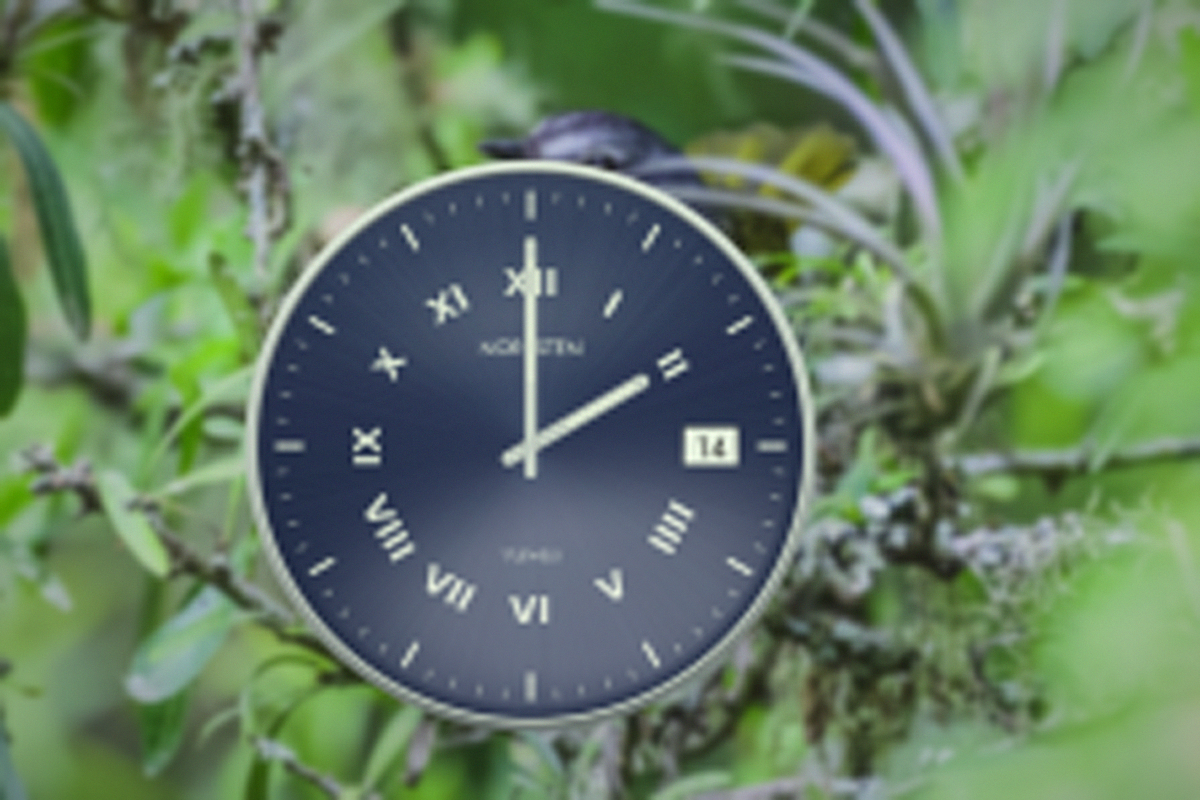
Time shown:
{"hour": 2, "minute": 0}
